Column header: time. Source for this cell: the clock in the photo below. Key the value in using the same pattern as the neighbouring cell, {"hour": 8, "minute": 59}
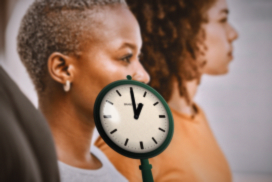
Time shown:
{"hour": 1, "minute": 0}
